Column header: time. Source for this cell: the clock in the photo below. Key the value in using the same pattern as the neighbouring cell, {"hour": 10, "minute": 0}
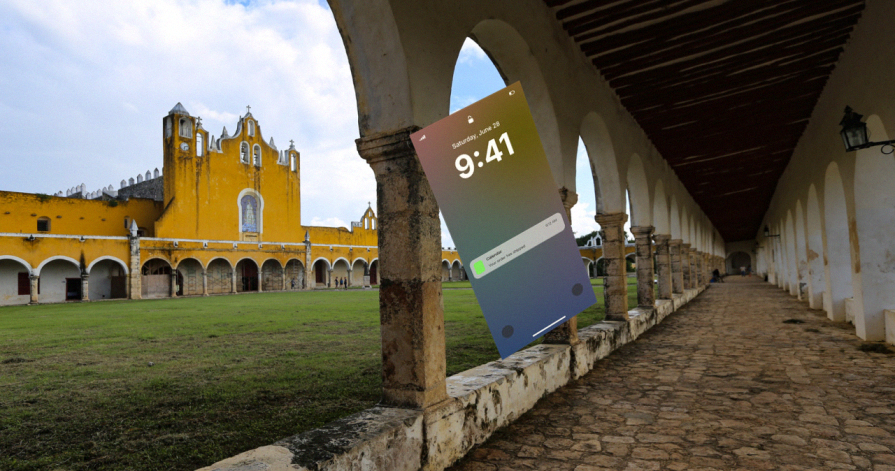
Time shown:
{"hour": 9, "minute": 41}
